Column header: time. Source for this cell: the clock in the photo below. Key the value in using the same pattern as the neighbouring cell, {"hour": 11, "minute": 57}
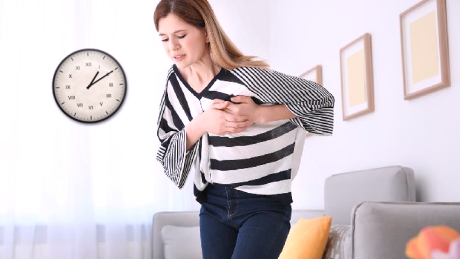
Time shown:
{"hour": 1, "minute": 10}
